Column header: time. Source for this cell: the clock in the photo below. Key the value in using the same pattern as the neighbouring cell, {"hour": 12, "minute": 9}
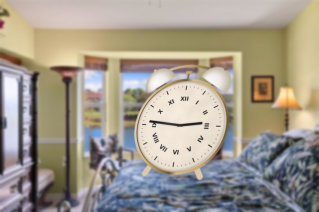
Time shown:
{"hour": 2, "minute": 46}
